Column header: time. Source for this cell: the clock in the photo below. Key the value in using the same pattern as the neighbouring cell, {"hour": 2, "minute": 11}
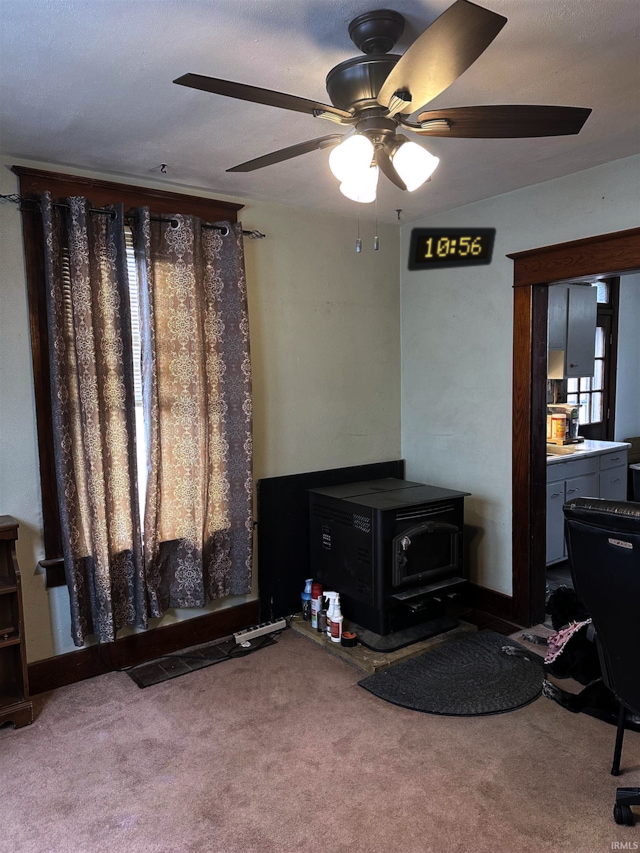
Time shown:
{"hour": 10, "minute": 56}
